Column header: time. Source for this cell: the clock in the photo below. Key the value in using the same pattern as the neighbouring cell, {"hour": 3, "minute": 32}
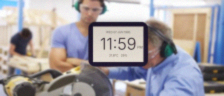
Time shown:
{"hour": 11, "minute": 59}
